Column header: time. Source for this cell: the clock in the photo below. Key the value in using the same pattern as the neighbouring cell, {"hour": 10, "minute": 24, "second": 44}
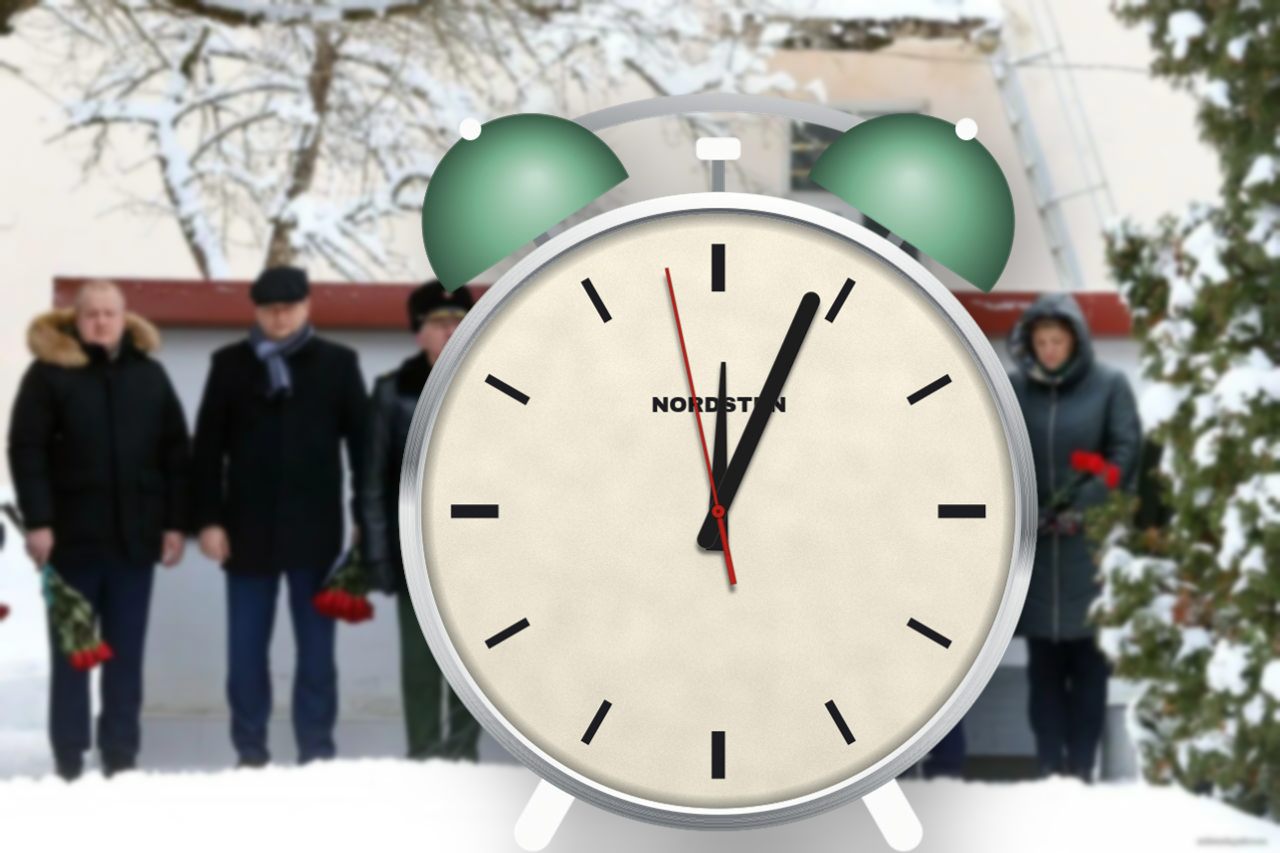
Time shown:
{"hour": 12, "minute": 3, "second": 58}
